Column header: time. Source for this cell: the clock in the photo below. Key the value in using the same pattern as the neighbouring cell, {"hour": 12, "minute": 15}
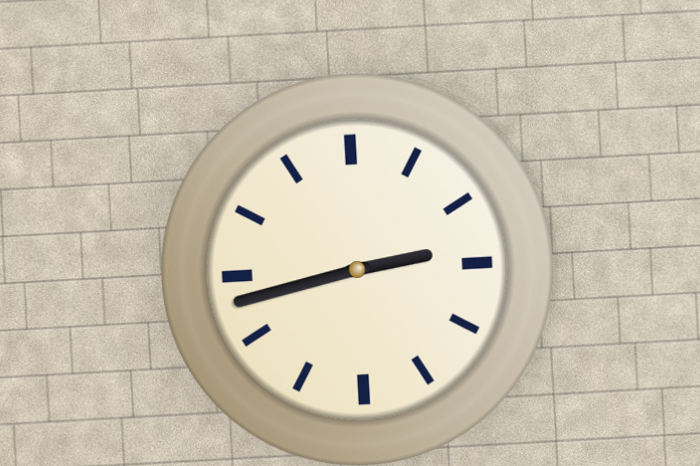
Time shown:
{"hour": 2, "minute": 43}
